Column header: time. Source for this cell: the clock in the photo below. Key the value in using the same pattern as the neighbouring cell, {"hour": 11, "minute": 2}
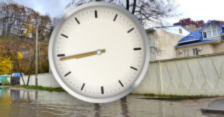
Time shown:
{"hour": 8, "minute": 44}
